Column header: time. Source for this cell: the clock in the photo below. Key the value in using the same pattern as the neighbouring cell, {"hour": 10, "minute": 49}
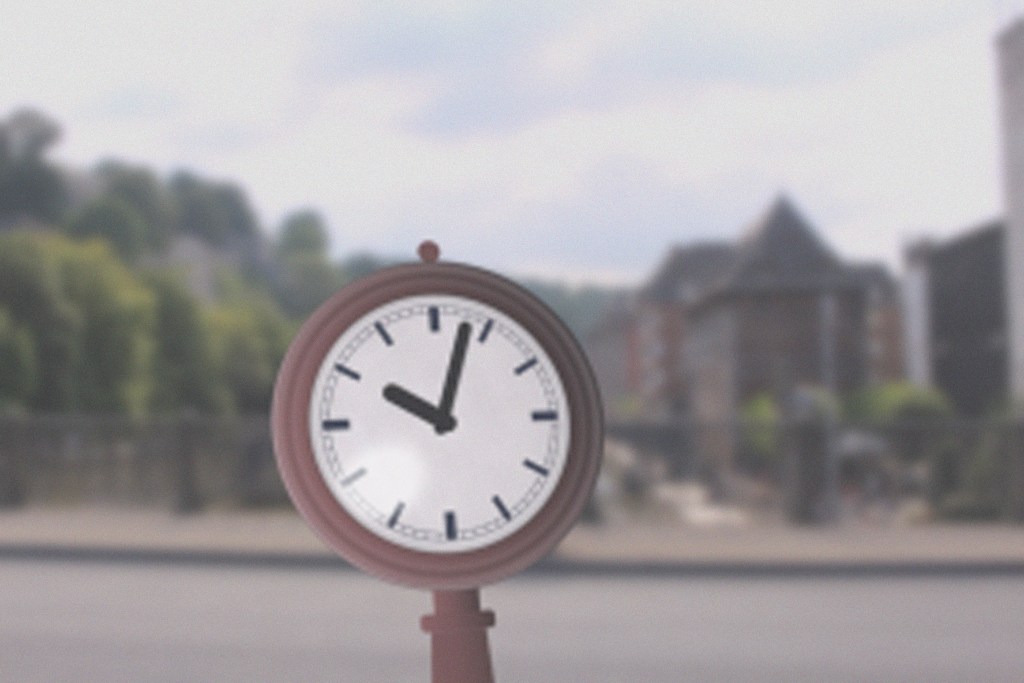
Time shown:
{"hour": 10, "minute": 3}
